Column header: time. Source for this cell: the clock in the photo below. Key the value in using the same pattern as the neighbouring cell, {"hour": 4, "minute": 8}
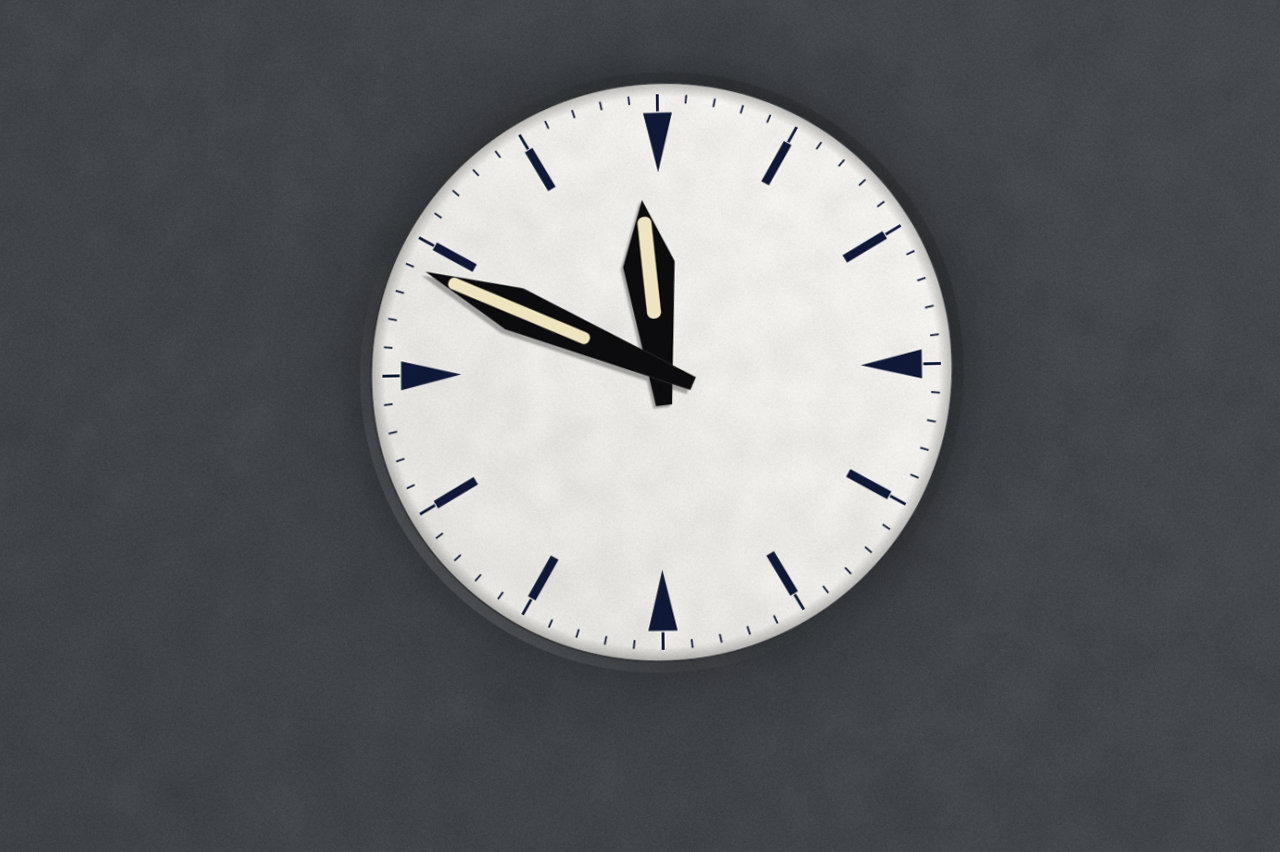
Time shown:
{"hour": 11, "minute": 49}
